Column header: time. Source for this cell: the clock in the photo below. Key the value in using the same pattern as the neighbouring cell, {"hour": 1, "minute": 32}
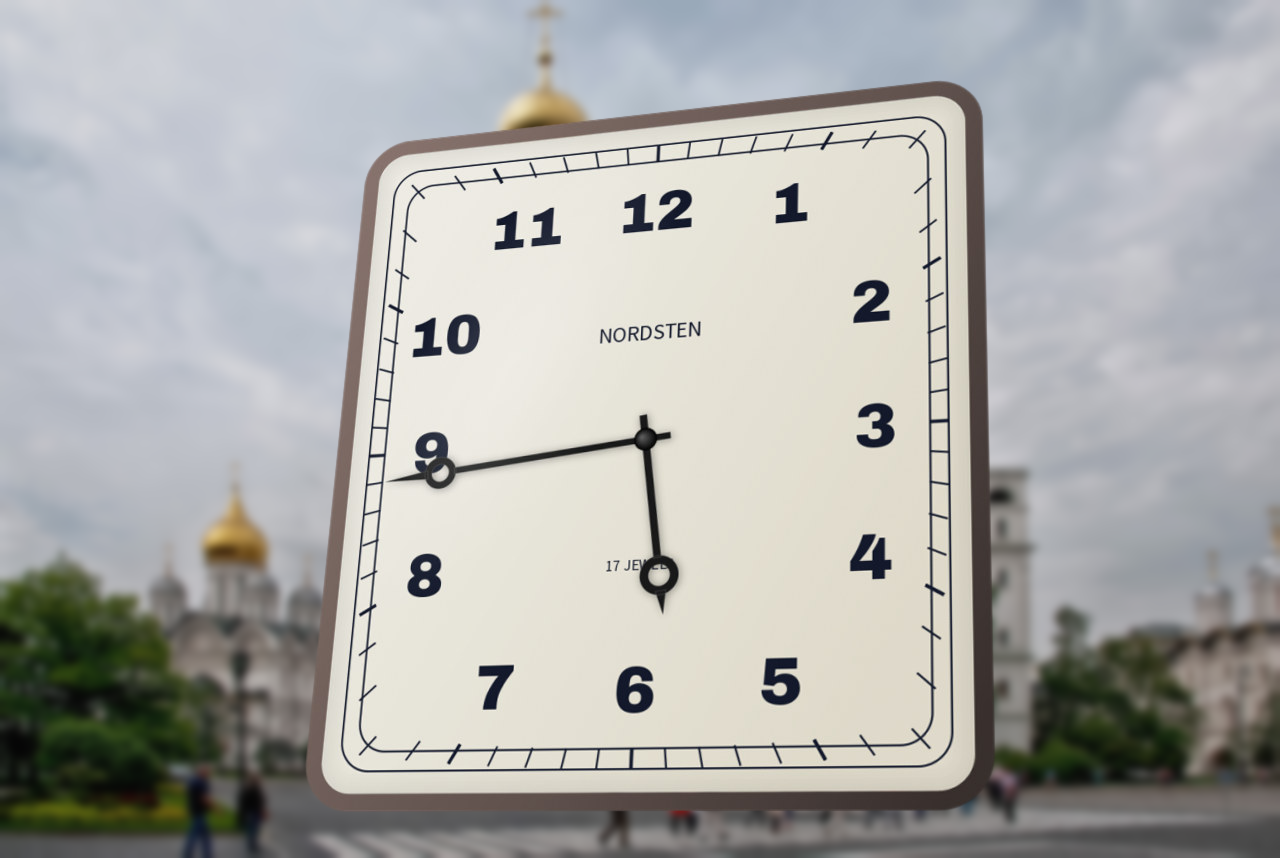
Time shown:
{"hour": 5, "minute": 44}
